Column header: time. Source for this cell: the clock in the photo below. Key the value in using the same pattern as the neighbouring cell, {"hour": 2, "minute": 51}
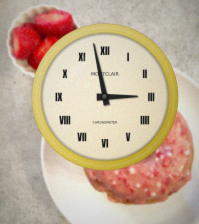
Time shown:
{"hour": 2, "minute": 58}
